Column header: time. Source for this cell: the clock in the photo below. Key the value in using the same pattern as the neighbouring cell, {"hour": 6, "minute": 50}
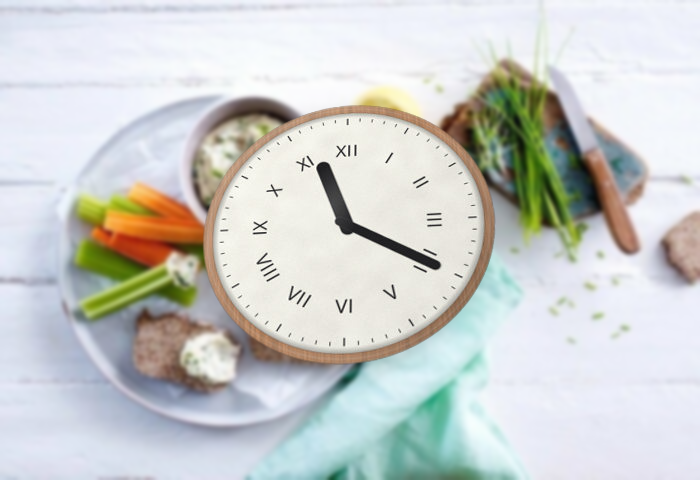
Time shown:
{"hour": 11, "minute": 20}
